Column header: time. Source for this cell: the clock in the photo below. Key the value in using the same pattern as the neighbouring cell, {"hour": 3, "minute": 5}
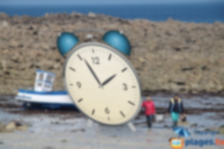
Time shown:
{"hour": 1, "minute": 56}
